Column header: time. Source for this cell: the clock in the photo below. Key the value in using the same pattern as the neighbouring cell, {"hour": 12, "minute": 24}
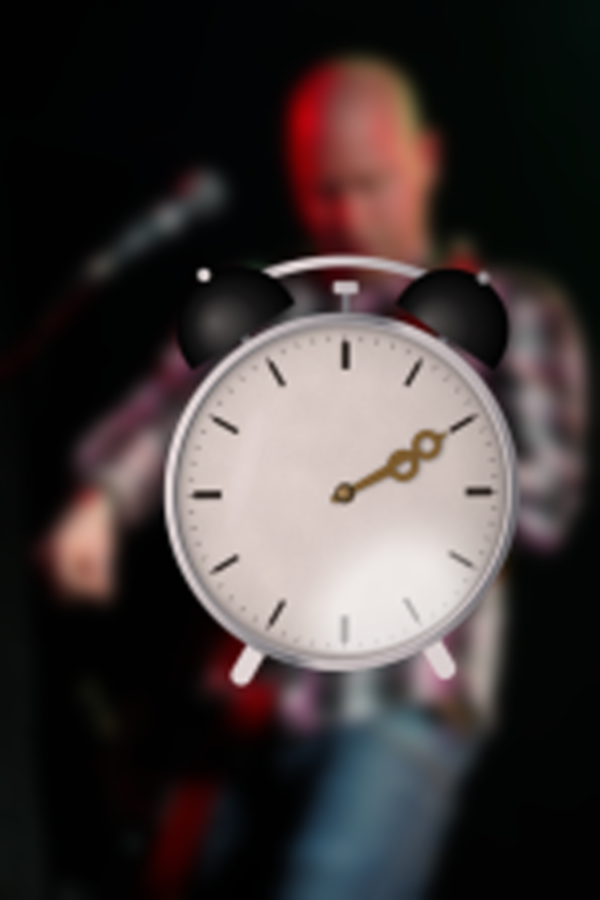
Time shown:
{"hour": 2, "minute": 10}
